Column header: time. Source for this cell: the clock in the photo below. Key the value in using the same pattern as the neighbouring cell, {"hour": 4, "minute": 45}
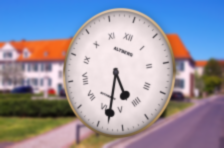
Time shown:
{"hour": 4, "minute": 28}
